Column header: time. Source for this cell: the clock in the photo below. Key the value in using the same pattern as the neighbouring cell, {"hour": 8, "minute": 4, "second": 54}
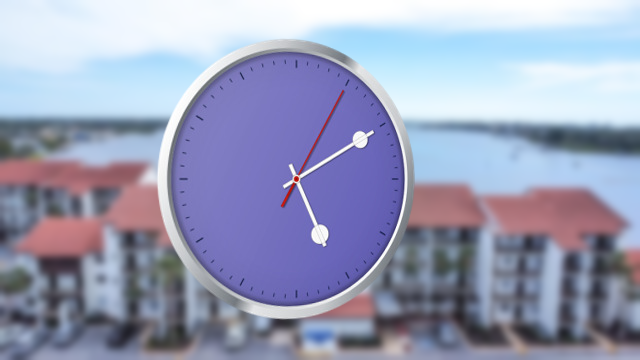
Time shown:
{"hour": 5, "minute": 10, "second": 5}
